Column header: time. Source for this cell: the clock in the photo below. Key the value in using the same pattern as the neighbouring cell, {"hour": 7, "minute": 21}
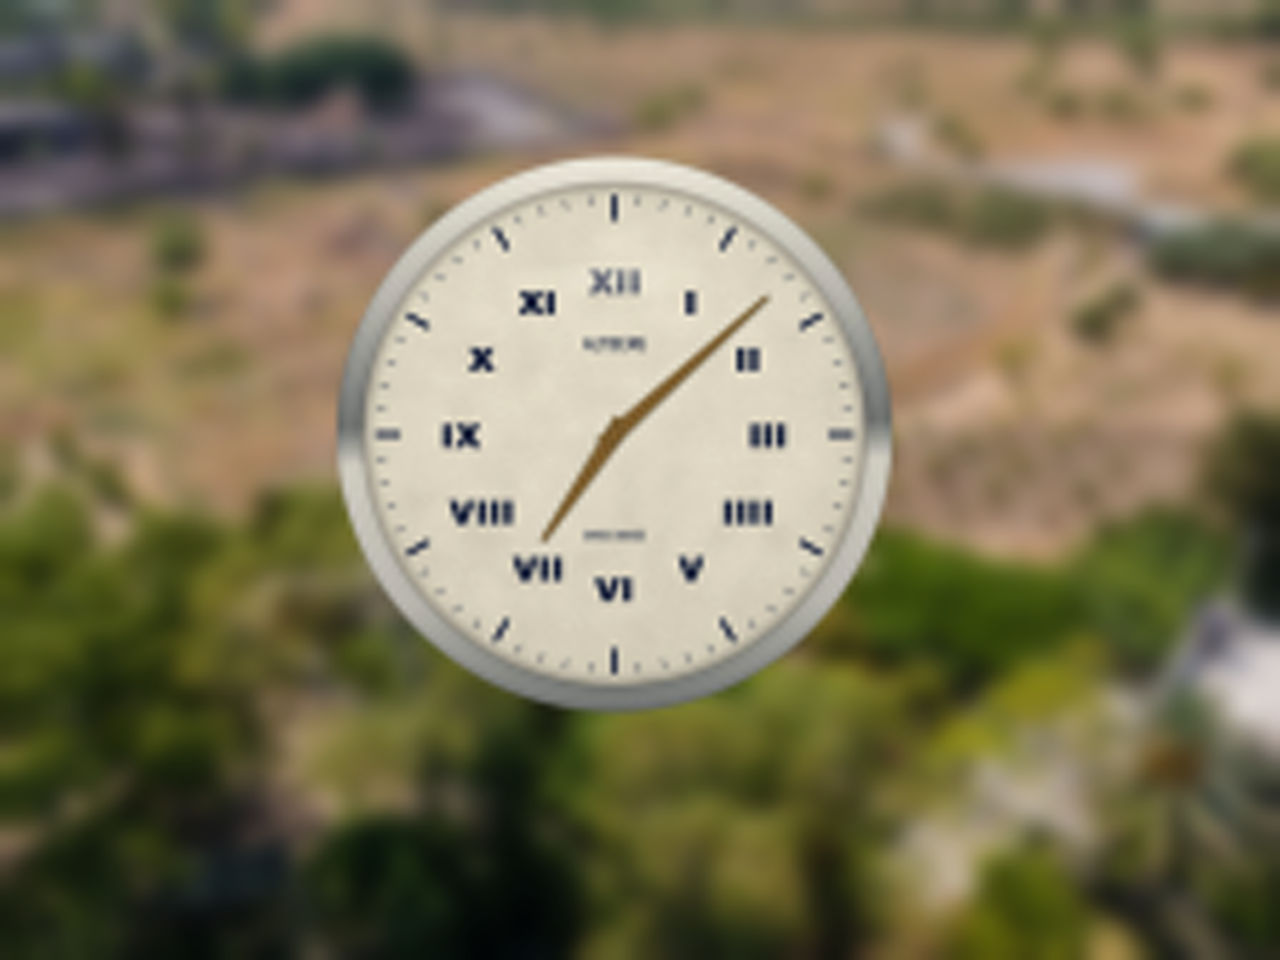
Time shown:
{"hour": 7, "minute": 8}
